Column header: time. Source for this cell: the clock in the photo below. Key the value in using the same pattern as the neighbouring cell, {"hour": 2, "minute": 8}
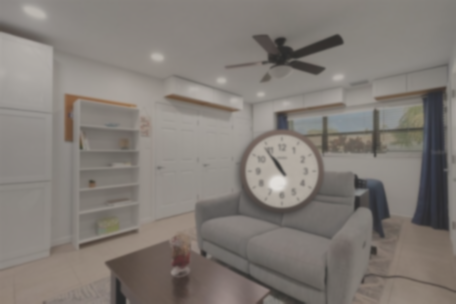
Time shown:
{"hour": 10, "minute": 54}
